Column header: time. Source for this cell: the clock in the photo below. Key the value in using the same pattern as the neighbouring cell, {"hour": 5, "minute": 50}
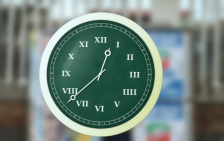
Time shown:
{"hour": 12, "minute": 38}
